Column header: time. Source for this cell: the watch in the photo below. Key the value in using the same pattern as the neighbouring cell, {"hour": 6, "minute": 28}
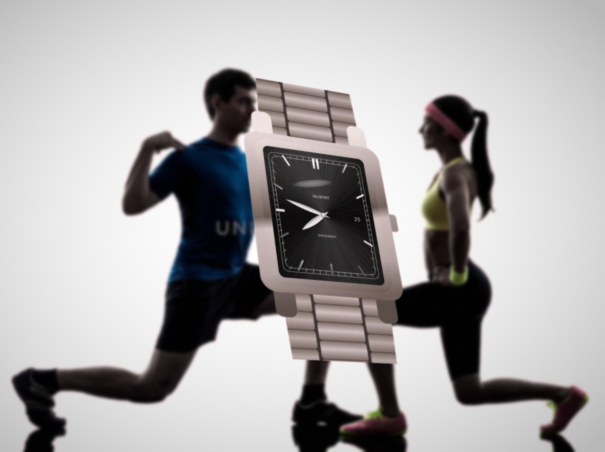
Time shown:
{"hour": 7, "minute": 48}
